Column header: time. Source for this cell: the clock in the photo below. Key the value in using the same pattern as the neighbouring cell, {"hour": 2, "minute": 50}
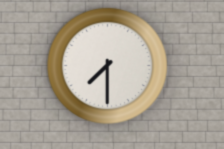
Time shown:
{"hour": 7, "minute": 30}
